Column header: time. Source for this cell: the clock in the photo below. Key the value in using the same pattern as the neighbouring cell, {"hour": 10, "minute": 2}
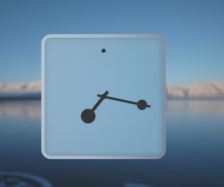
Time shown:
{"hour": 7, "minute": 17}
